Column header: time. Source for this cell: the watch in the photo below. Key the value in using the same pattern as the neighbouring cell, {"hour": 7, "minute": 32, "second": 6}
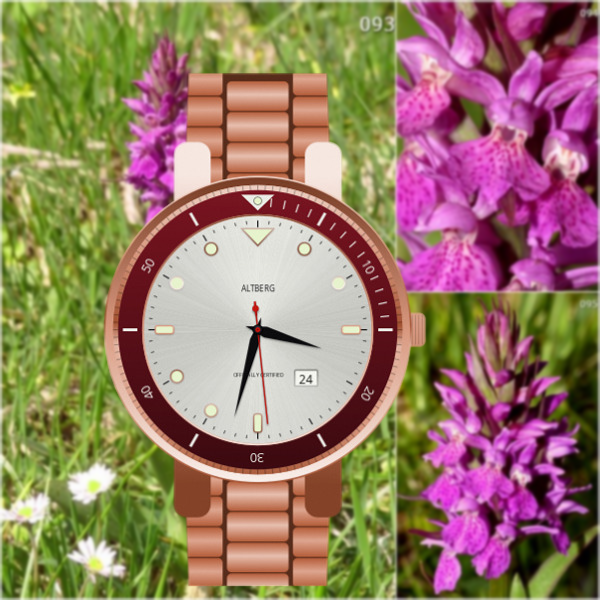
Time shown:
{"hour": 3, "minute": 32, "second": 29}
